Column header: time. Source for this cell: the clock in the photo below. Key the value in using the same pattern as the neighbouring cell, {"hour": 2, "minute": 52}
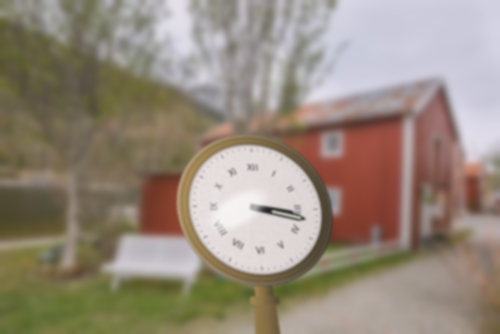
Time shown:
{"hour": 3, "minute": 17}
